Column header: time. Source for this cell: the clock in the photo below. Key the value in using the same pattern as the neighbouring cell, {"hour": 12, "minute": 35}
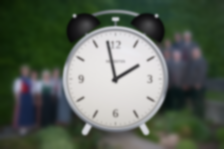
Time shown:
{"hour": 1, "minute": 58}
